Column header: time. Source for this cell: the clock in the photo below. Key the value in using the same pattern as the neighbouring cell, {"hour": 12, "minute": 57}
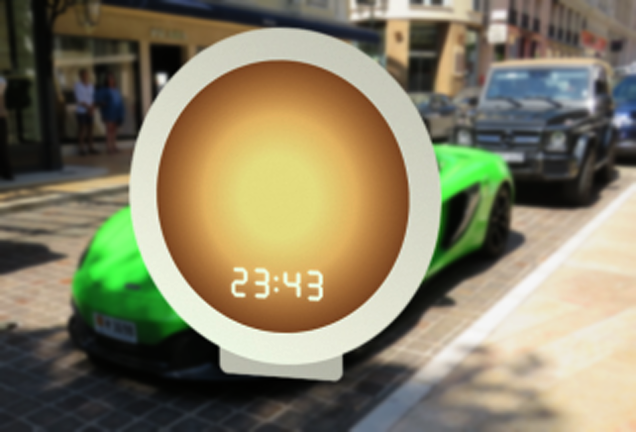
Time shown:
{"hour": 23, "minute": 43}
